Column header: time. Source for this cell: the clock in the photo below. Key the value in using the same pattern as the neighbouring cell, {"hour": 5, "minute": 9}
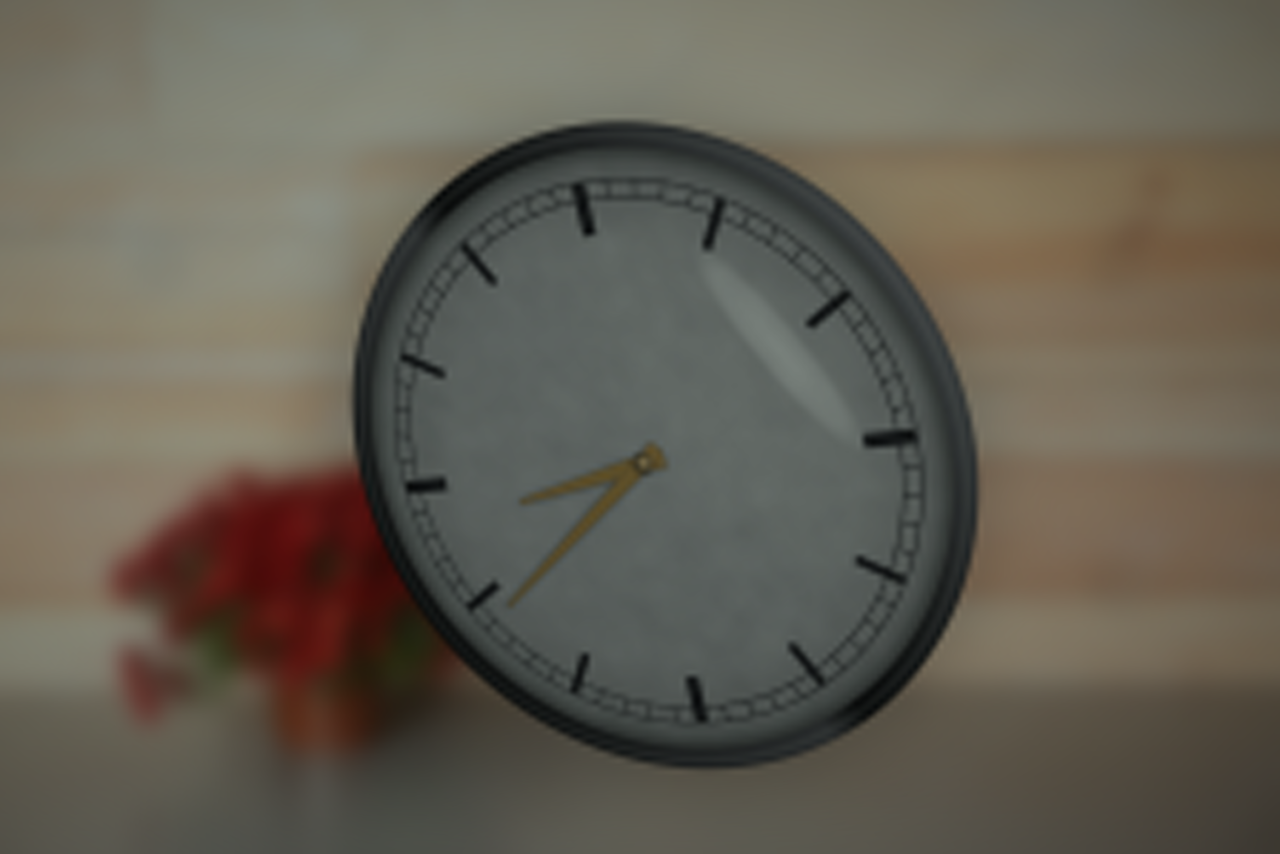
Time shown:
{"hour": 8, "minute": 39}
